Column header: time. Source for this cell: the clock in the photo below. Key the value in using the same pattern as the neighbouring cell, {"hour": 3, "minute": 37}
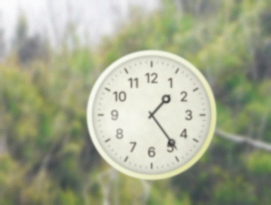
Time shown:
{"hour": 1, "minute": 24}
